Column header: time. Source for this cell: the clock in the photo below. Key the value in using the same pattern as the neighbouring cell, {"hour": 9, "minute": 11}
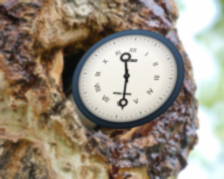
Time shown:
{"hour": 11, "minute": 29}
